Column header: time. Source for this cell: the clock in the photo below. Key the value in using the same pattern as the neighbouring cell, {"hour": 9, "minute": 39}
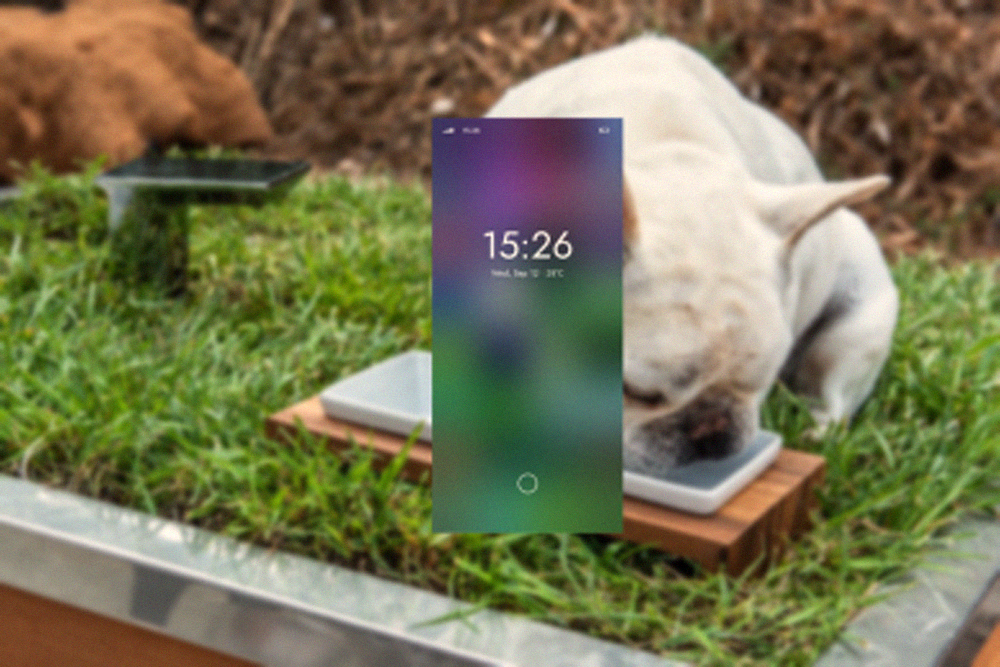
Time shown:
{"hour": 15, "minute": 26}
